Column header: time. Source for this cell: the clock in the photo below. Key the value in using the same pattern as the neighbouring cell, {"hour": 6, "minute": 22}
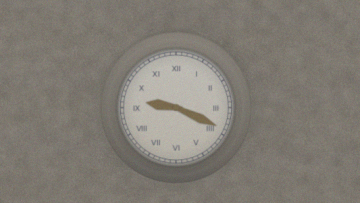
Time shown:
{"hour": 9, "minute": 19}
